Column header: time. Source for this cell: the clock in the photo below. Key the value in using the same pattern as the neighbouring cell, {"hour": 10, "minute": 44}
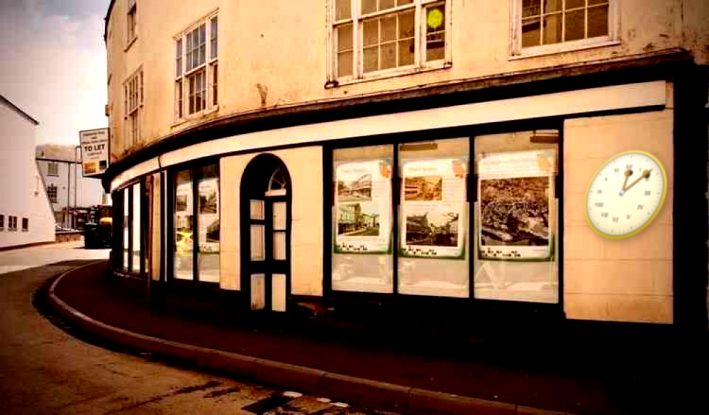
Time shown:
{"hour": 12, "minute": 8}
